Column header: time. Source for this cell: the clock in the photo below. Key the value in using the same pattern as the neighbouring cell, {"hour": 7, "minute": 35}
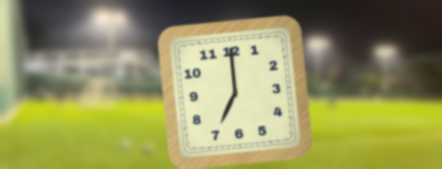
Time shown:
{"hour": 7, "minute": 0}
